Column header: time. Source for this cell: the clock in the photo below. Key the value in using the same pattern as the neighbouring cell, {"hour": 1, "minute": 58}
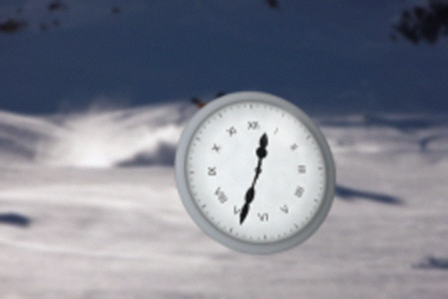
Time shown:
{"hour": 12, "minute": 34}
